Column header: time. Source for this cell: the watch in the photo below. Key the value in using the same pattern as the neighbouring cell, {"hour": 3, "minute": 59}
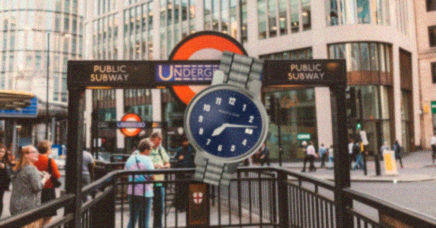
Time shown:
{"hour": 7, "minute": 13}
